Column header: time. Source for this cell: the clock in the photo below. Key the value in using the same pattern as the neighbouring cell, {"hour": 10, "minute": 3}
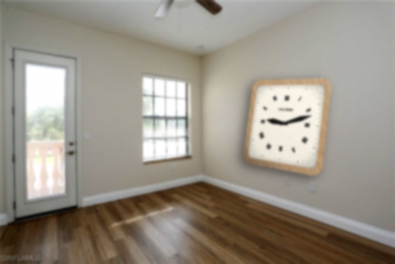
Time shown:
{"hour": 9, "minute": 12}
